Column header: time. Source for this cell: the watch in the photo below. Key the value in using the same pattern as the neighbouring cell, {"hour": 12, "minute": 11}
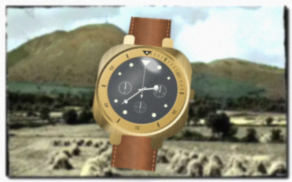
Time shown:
{"hour": 2, "minute": 38}
